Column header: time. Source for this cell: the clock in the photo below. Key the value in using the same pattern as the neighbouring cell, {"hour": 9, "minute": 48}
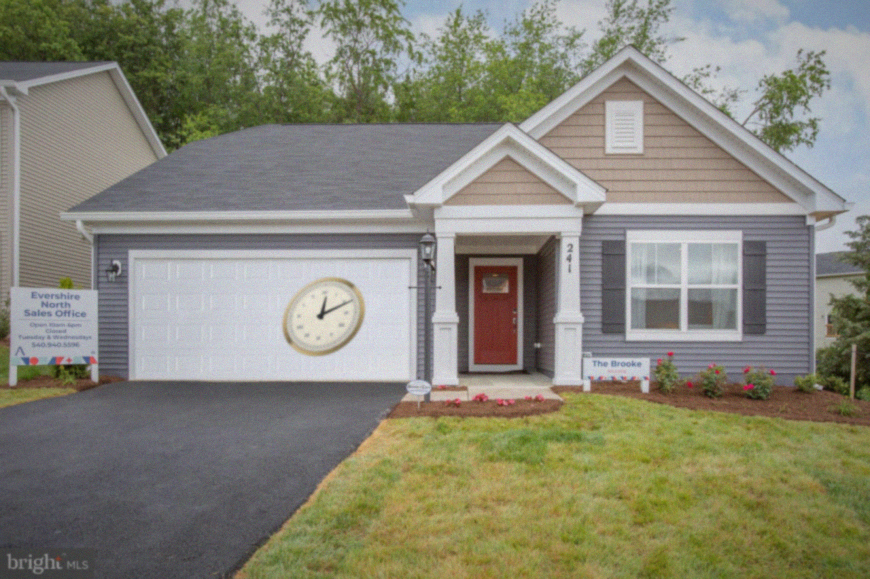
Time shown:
{"hour": 12, "minute": 11}
